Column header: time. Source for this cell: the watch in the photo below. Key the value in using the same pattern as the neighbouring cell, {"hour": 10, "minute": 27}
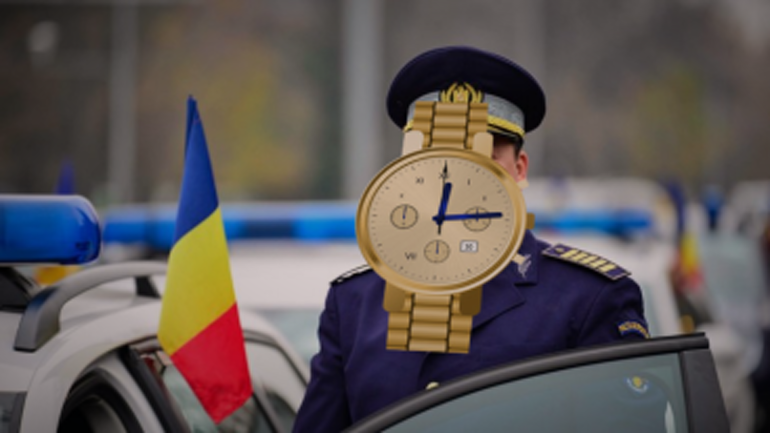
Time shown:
{"hour": 12, "minute": 14}
